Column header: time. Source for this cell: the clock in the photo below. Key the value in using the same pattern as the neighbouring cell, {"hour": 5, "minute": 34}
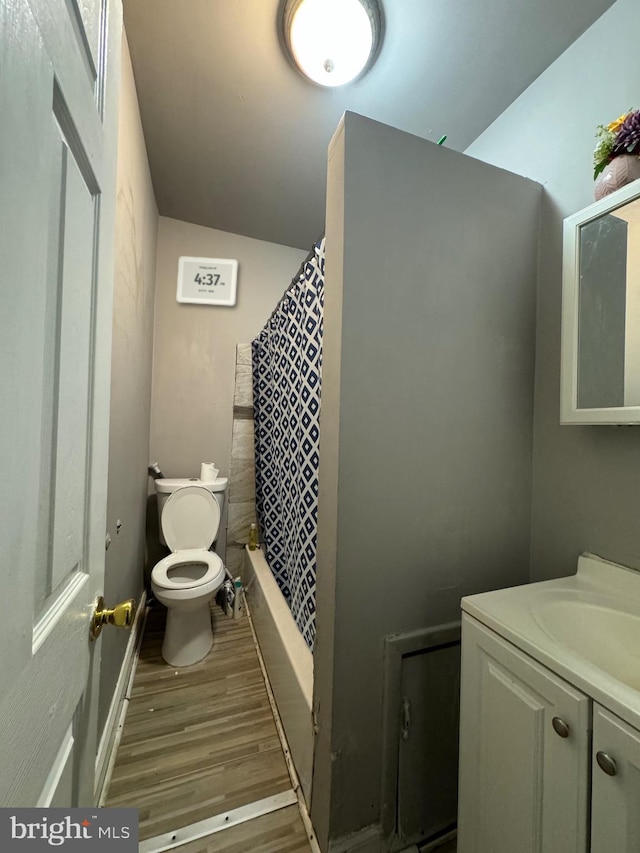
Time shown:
{"hour": 4, "minute": 37}
